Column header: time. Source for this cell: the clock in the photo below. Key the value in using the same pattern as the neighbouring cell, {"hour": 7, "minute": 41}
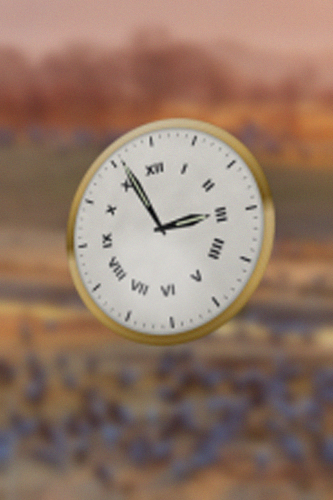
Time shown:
{"hour": 2, "minute": 56}
